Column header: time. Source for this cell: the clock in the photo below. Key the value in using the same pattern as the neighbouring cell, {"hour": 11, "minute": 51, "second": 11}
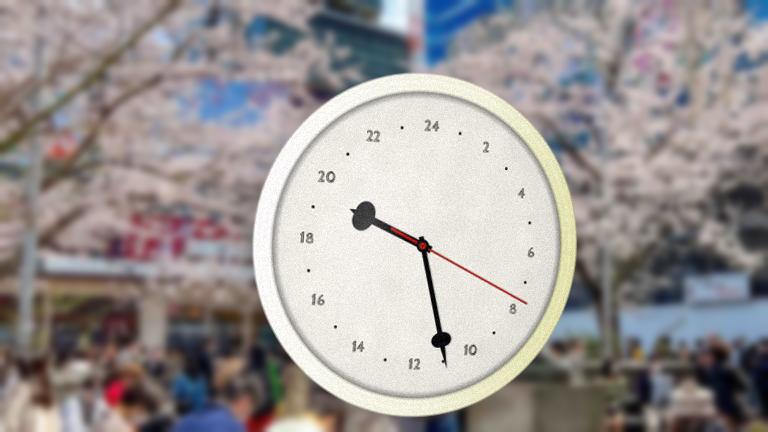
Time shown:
{"hour": 19, "minute": 27, "second": 19}
